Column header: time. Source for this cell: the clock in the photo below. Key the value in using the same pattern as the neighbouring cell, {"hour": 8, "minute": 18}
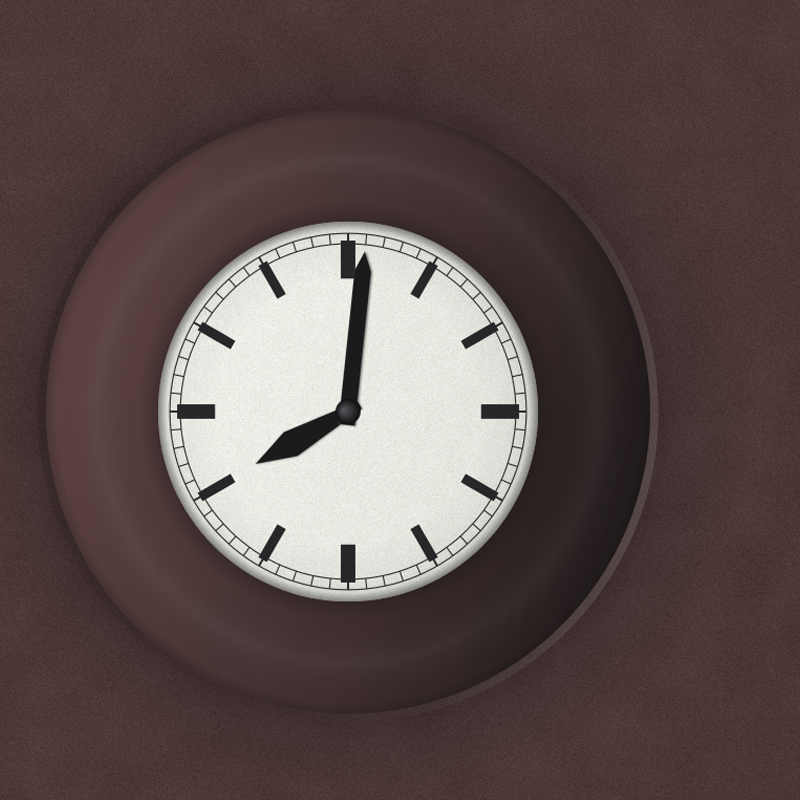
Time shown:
{"hour": 8, "minute": 1}
